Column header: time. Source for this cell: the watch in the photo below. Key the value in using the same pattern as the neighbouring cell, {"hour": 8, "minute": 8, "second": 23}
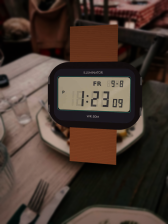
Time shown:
{"hour": 1, "minute": 23, "second": 9}
